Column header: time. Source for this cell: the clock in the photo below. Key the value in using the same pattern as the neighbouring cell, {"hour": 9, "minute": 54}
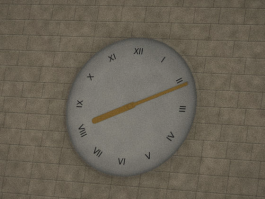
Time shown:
{"hour": 8, "minute": 11}
